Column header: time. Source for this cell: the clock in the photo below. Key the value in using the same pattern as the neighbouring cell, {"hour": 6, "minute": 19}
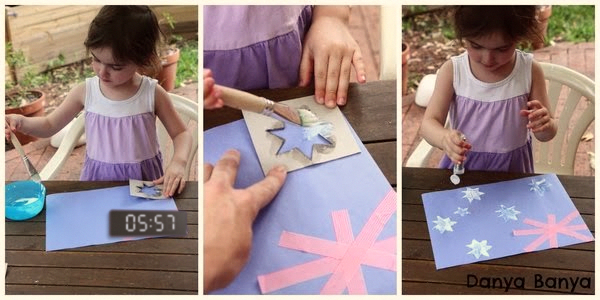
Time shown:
{"hour": 5, "minute": 57}
